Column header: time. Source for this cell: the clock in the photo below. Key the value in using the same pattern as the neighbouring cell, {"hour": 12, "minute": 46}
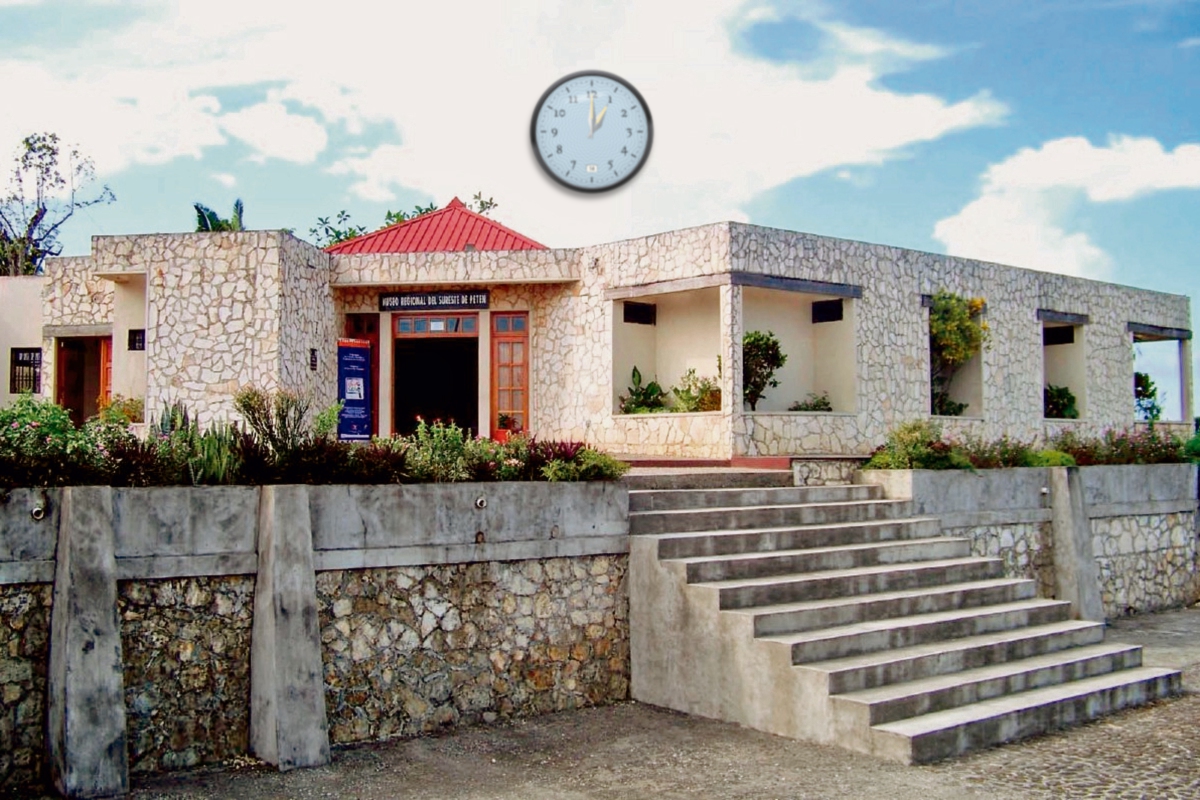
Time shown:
{"hour": 1, "minute": 0}
